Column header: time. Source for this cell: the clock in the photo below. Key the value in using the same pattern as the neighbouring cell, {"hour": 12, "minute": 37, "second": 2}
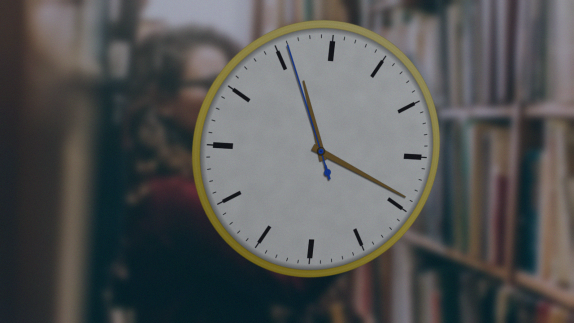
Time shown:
{"hour": 11, "minute": 18, "second": 56}
